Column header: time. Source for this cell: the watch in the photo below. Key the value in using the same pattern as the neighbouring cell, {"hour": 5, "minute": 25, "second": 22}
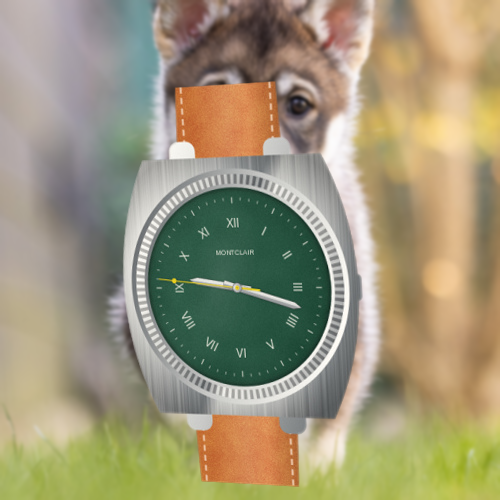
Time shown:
{"hour": 9, "minute": 17, "second": 46}
